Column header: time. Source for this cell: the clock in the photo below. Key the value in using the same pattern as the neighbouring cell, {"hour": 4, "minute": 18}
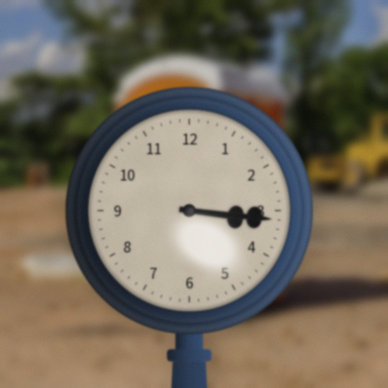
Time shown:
{"hour": 3, "minute": 16}
